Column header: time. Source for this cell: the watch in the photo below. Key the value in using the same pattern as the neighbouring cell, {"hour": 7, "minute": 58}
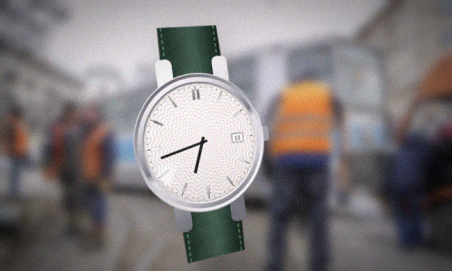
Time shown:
{"hour": 6, "minute": 43}
